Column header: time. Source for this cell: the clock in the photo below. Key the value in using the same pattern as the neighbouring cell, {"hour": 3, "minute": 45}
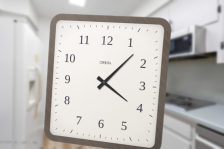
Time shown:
{"hour": 4, "minute": 7}
